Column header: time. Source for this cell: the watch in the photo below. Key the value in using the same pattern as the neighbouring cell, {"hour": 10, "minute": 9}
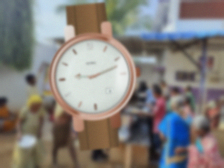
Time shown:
{"hour": 9, "minute": 12}
